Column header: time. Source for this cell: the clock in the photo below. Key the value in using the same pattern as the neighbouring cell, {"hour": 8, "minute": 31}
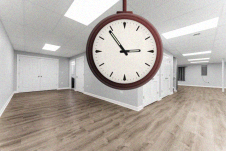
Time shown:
{"hour": 2, "minute": 54}
